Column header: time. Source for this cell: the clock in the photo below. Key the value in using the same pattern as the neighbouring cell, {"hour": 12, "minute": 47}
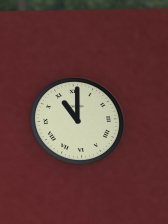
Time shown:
{"hour": 11, "minute": 1}
